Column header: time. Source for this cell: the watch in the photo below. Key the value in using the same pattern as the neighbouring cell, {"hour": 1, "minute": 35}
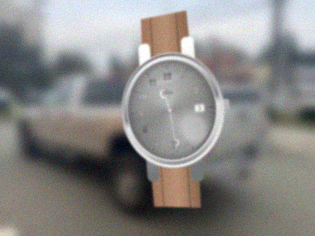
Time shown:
{"hour": 11, "minute": 29}
